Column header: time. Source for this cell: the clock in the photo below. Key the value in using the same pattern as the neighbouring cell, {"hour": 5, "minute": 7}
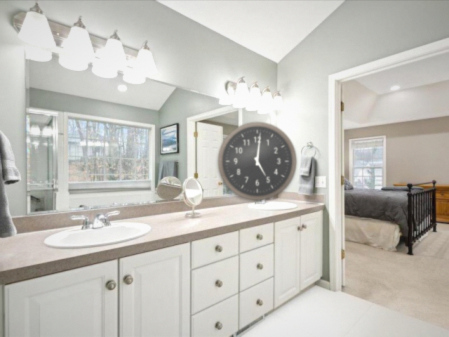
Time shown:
{"hour": 5, "minute": 1}
